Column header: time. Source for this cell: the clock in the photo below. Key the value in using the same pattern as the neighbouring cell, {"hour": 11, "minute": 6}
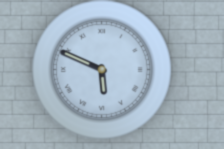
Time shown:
{"hour": 5, "minute": 49}
